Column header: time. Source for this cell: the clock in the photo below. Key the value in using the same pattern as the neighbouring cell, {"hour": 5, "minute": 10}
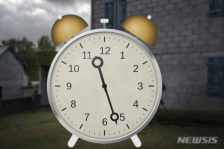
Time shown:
{"hour": 11, "minute": 27}
